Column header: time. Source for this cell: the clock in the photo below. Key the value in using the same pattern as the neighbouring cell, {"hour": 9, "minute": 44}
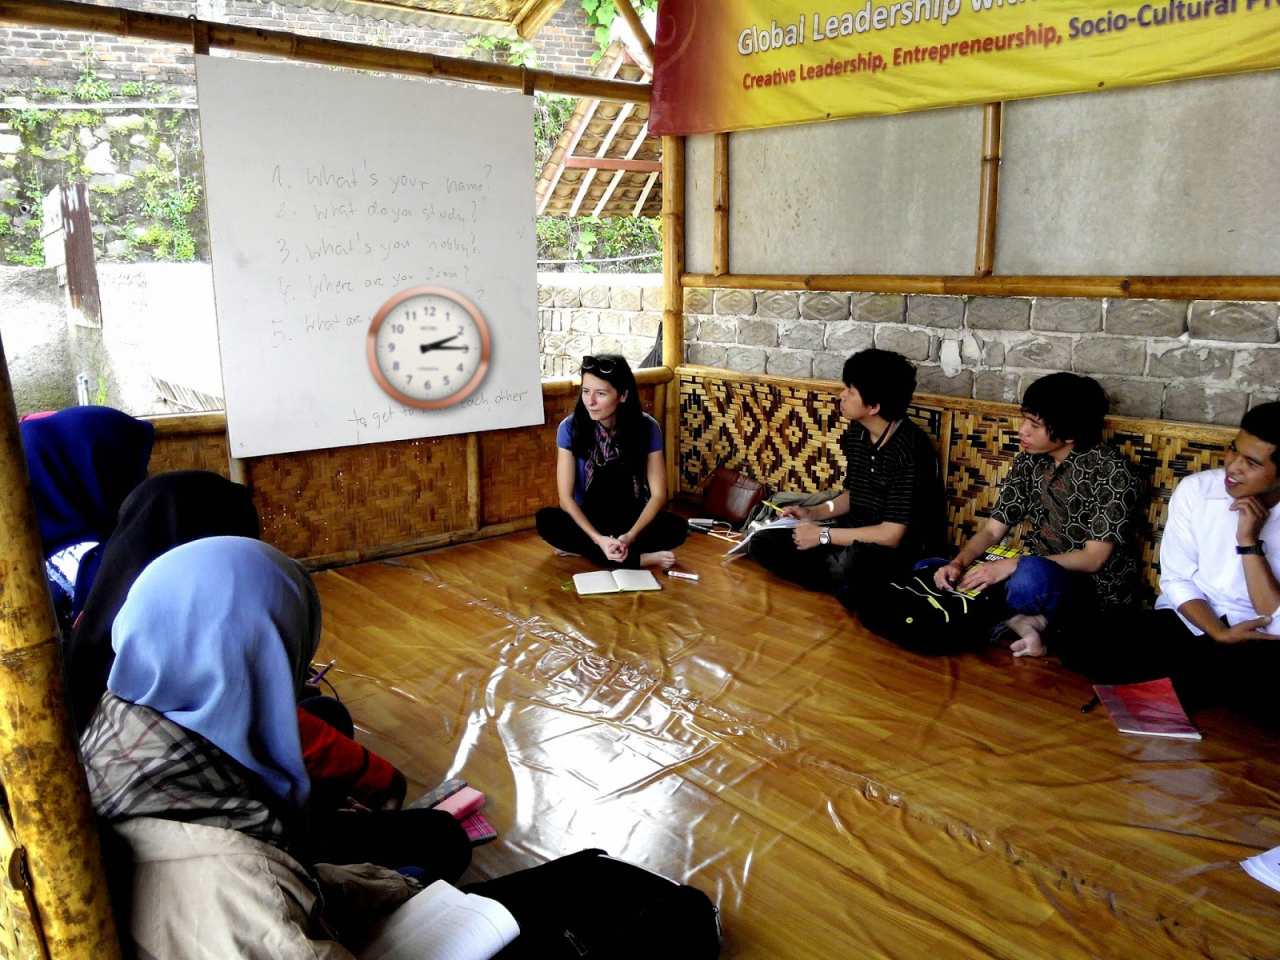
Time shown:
{"hour": 2, "minute": 15}
